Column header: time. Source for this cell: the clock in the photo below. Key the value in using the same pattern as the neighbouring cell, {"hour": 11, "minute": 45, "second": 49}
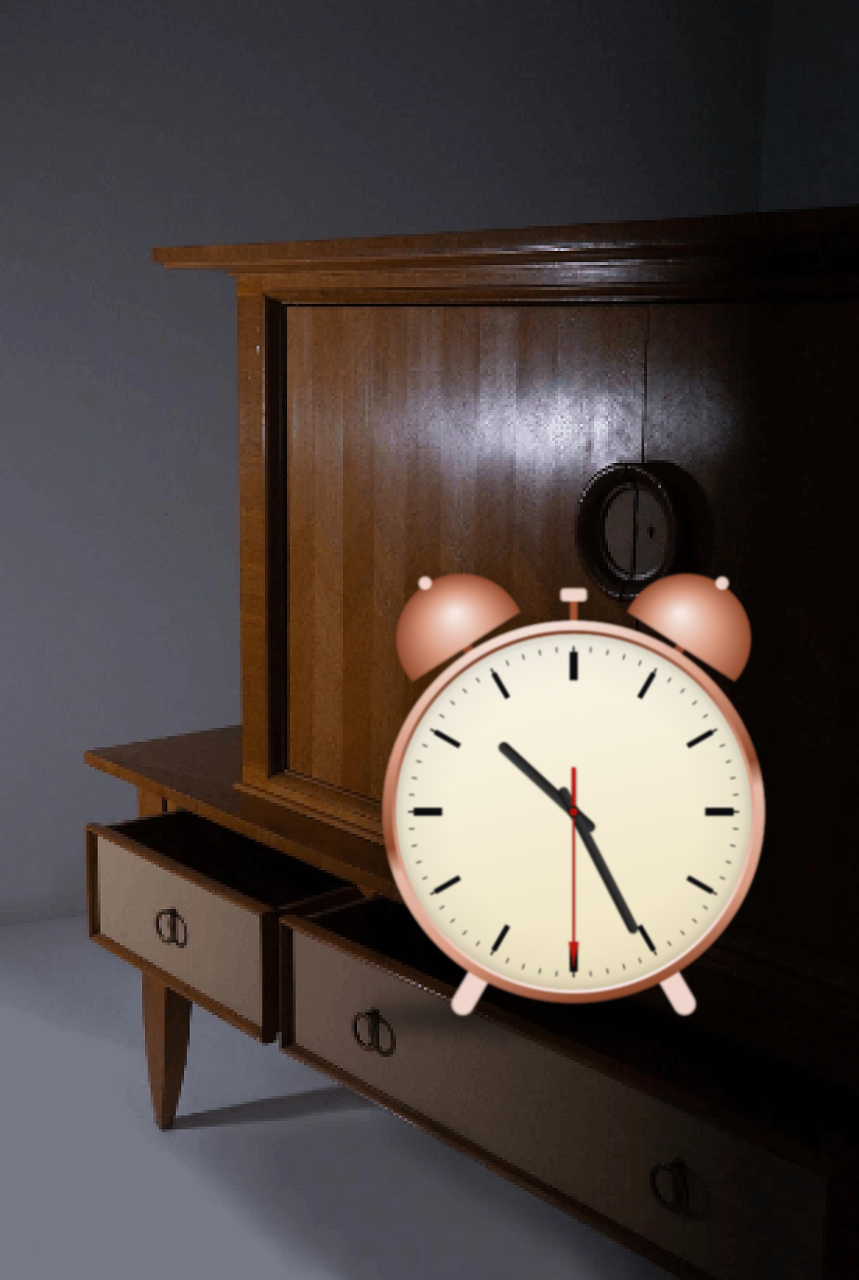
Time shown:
{"hour": 10, "minute": 25, "second": 30}
